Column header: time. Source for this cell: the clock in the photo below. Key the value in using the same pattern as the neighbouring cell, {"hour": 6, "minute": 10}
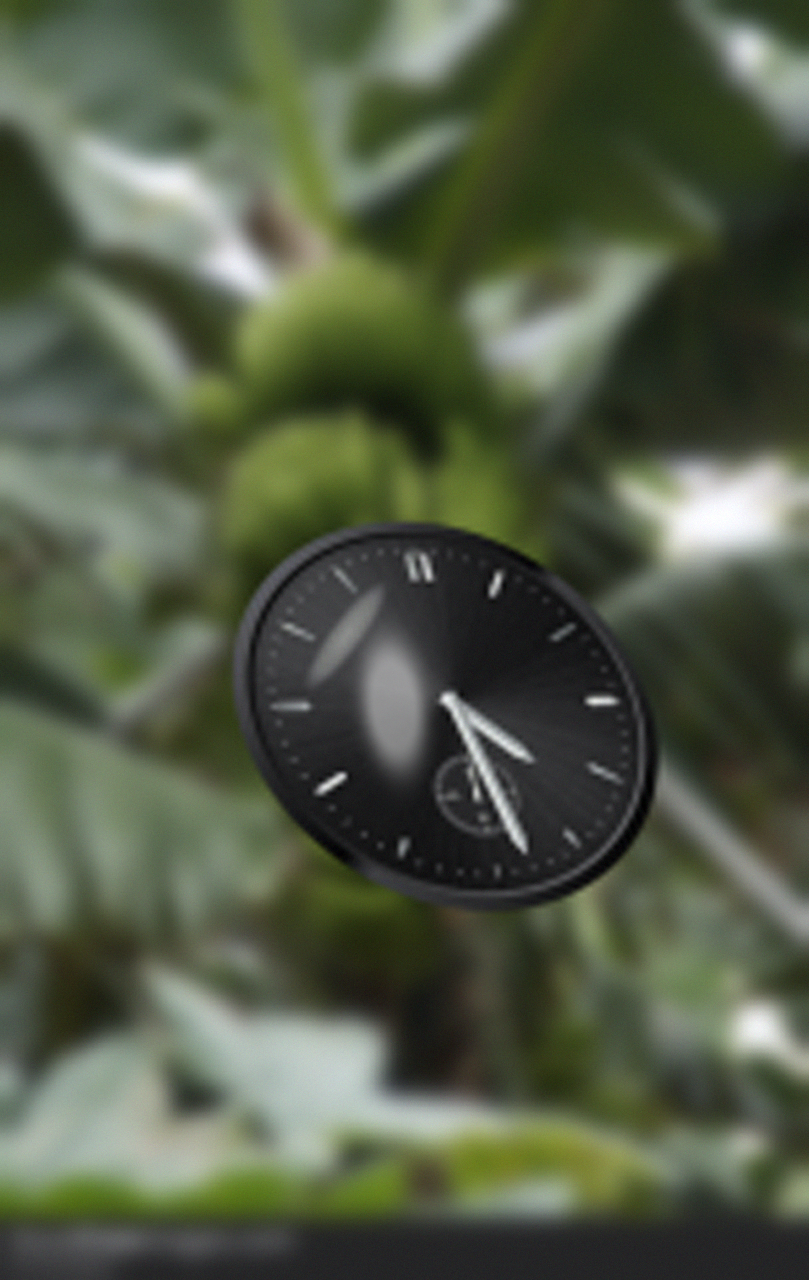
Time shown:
{"hour": 4, "minute": 28}
